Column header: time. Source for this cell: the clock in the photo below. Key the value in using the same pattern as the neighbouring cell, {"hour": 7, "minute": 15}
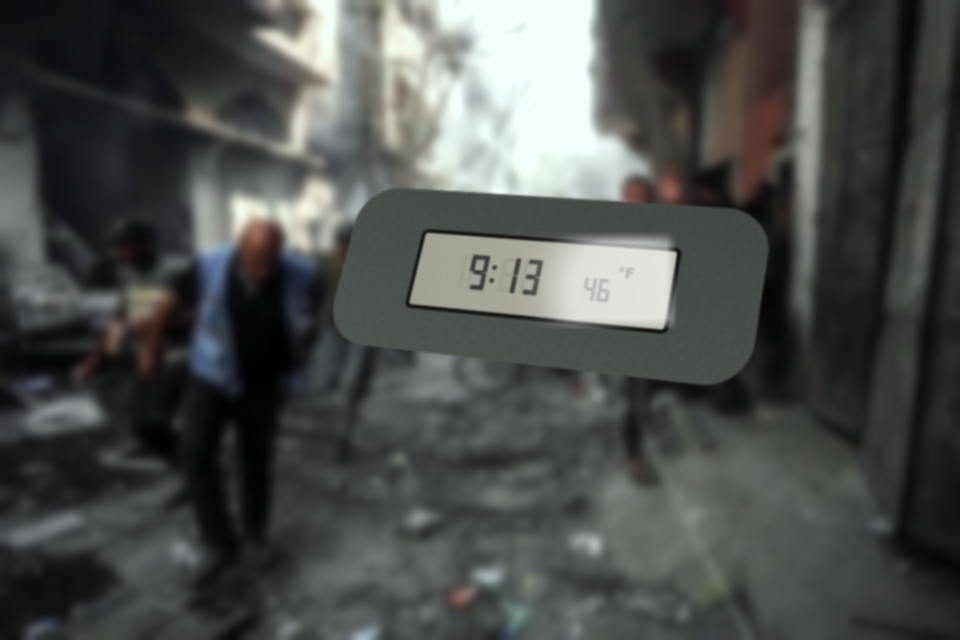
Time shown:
{"hour": 9, "minute": 13}
